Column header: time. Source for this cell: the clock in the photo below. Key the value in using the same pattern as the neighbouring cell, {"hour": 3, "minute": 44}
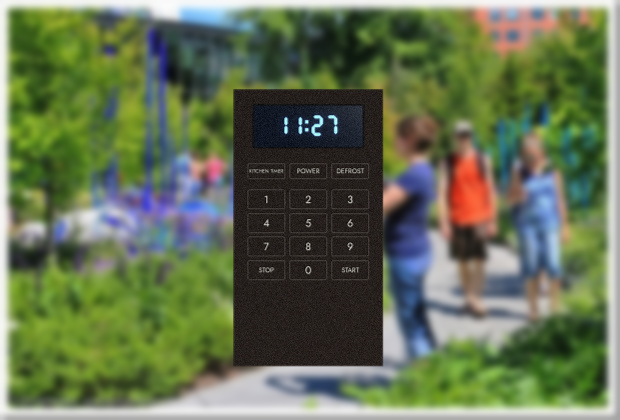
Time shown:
{"hour": 11, "minute": 27}
